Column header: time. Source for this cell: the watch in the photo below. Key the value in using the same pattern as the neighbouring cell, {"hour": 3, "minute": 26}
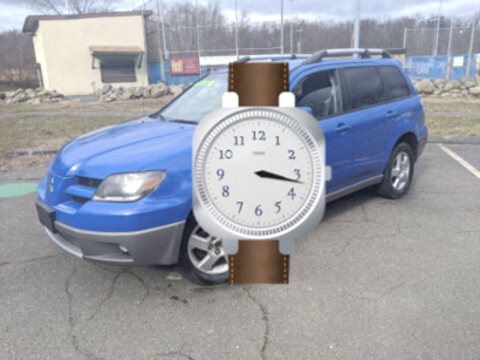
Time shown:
{"hour": 3, "minute": 17}
